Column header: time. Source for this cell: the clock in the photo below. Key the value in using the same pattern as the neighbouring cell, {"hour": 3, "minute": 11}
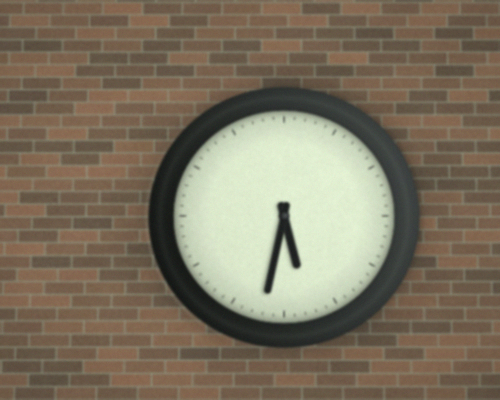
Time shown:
{"hour": 5, "minute": 32}
